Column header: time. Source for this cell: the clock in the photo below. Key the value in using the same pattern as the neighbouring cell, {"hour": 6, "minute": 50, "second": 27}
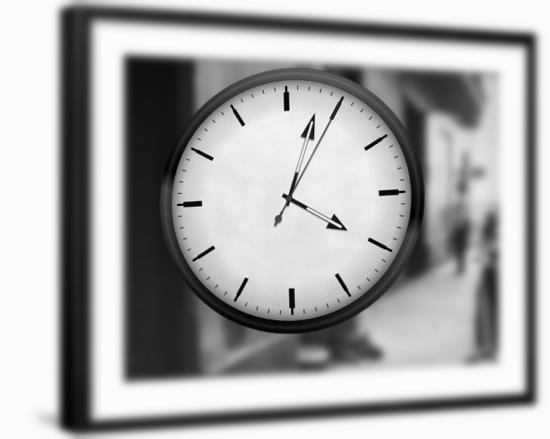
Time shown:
{"hour": 4, "minute": 3, "second": 5}
